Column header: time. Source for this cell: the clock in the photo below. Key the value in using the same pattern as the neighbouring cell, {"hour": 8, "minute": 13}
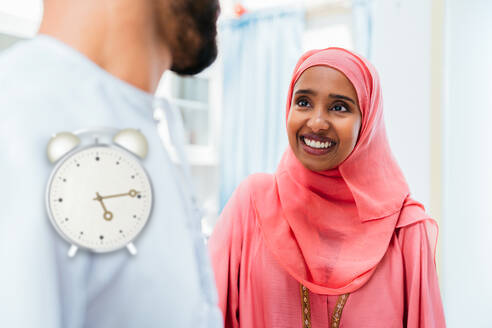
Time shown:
{"hour": 5, "minute": 14}
